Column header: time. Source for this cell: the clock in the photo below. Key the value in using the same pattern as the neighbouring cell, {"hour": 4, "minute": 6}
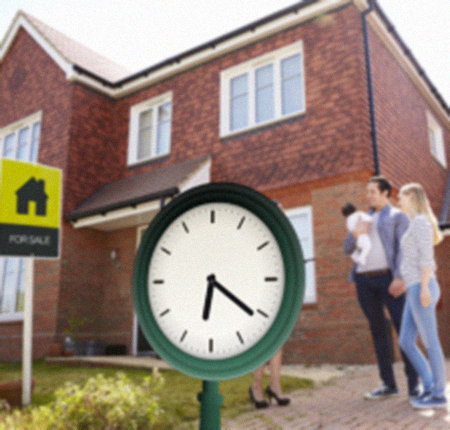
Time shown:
{"hour": 6, "minute": 21}
